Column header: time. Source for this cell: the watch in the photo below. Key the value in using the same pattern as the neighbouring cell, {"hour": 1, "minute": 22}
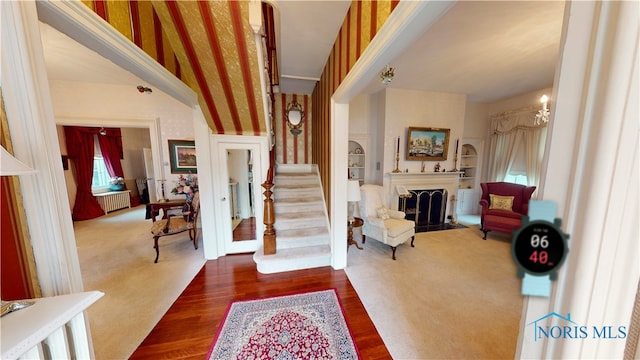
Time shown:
{"hour": 6, "minute": 40}
